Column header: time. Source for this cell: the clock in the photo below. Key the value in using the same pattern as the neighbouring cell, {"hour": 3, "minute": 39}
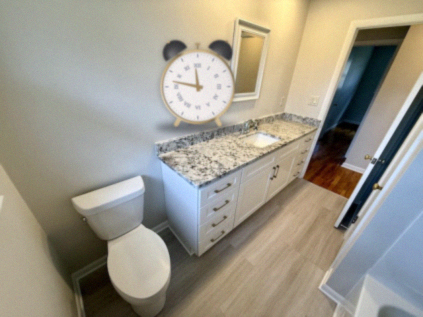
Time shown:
{"hour": 11, "minute": 47}
